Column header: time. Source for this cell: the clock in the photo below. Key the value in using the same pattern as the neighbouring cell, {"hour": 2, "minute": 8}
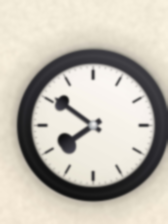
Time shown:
{"hour": 7, "minute": 51}
